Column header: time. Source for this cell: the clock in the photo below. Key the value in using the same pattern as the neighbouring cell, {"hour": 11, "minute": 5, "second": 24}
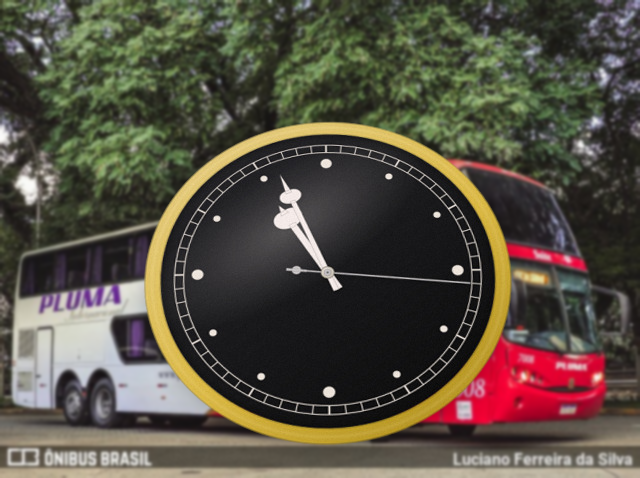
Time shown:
{"hour": 10, "minute": 56, "second": 16}
